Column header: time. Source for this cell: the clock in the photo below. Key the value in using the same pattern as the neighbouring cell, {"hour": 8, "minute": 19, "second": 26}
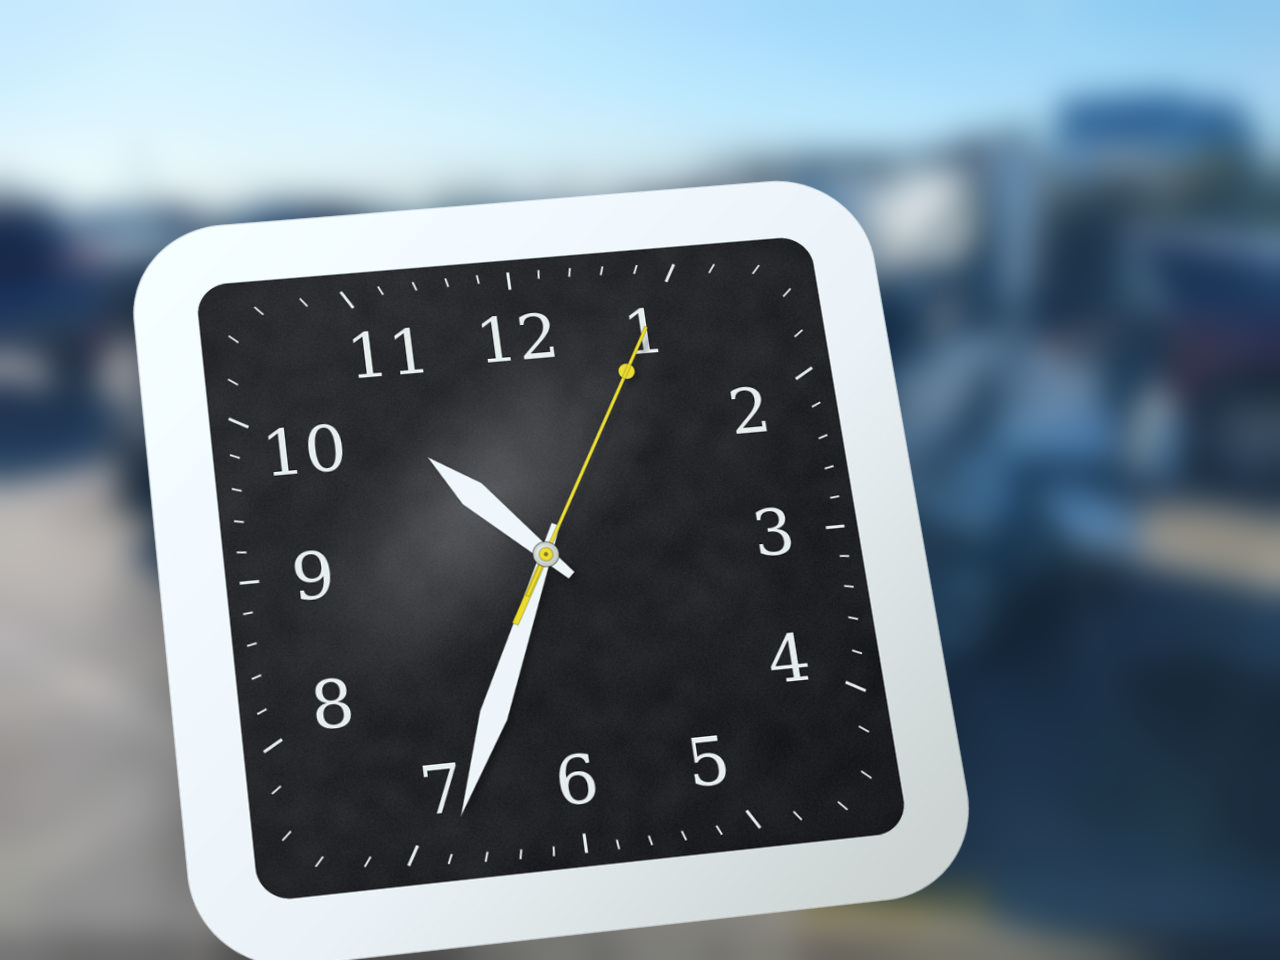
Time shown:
{"hour": 10, "minute": 34, "second": 5}
